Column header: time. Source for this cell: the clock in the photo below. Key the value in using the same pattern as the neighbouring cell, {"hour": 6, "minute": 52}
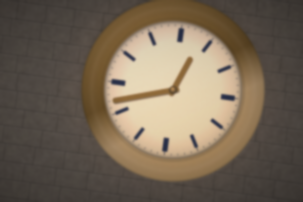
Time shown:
{"hour": 12, "minute": 42}
